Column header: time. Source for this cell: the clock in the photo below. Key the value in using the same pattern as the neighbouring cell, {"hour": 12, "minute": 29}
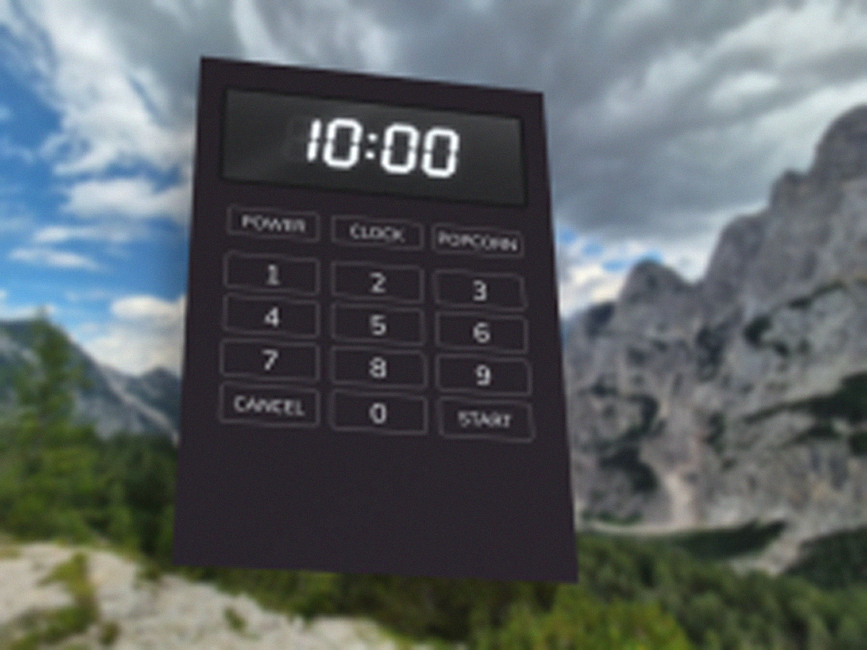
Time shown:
{"hour": 10, "minute": 0}
